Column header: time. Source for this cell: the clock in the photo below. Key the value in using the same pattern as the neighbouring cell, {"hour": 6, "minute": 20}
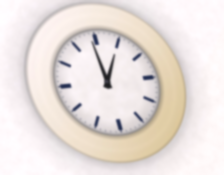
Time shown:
{"hour": 12, "minute": 59}
